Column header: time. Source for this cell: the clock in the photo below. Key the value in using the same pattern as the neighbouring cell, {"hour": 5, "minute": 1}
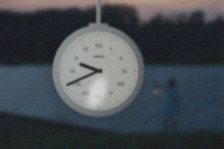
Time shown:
{"hour": 9, "minute": 41}
